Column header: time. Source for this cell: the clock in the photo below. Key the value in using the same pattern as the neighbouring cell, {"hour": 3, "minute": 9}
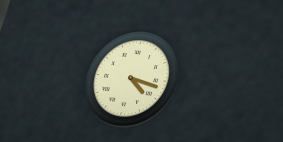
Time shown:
{"hour": 4, "minute": 17}
